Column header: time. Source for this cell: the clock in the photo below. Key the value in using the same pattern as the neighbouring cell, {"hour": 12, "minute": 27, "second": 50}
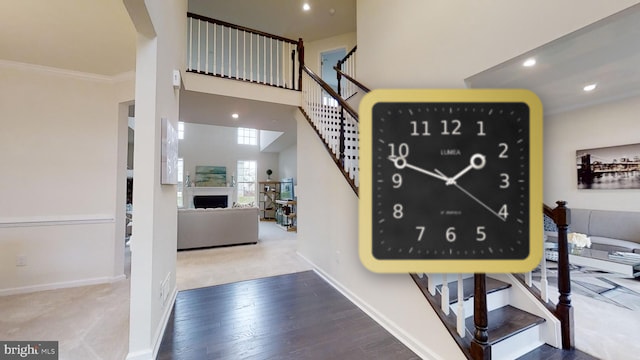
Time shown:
{"hour": 1, "minute": 48, "second": 21}
